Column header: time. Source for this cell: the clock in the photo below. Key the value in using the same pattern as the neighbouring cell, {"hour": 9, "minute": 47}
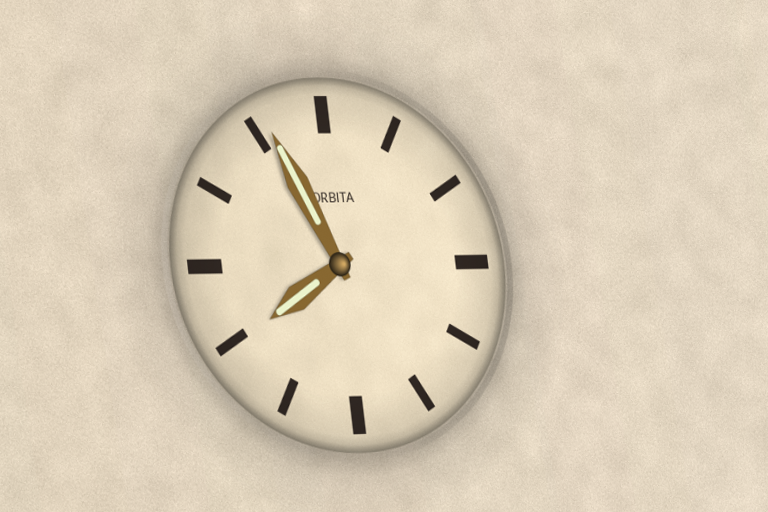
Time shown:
{"hour": 7, "minute": 56}
